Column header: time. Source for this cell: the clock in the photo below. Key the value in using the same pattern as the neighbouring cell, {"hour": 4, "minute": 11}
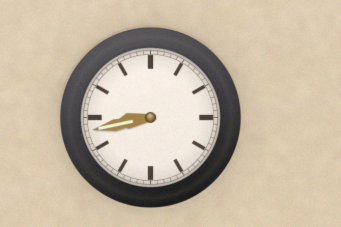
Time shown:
{"hour": 8, "minute": 43}
